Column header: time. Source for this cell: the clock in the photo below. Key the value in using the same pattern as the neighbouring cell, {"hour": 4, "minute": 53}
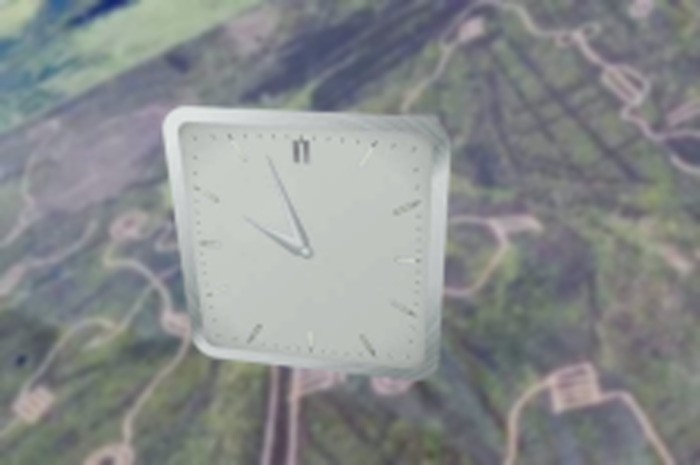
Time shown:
{"hour": 9, "minute": 57}
